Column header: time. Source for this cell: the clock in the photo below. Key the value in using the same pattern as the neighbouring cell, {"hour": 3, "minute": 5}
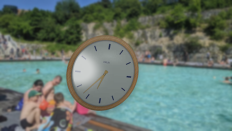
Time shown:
{"hour": 6, "minute": 37}
